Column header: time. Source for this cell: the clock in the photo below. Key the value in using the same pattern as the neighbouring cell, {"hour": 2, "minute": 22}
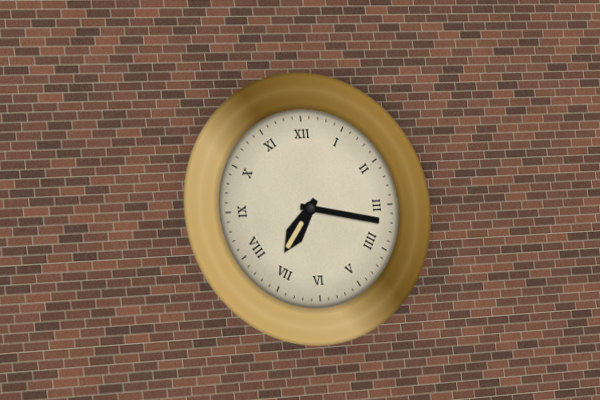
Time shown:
{"hour": 7, "minute": 17}
